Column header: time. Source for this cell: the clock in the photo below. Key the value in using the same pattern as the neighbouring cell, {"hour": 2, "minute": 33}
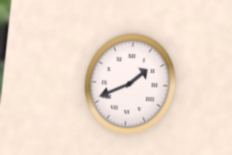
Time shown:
{"hour": 1, "minute": 41}
